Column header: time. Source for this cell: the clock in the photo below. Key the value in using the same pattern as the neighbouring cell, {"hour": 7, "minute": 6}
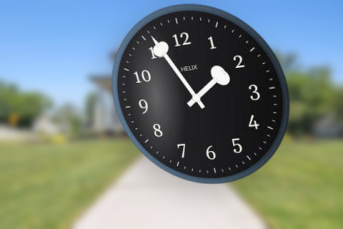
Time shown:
{"hour": 1, "minute": 56}
